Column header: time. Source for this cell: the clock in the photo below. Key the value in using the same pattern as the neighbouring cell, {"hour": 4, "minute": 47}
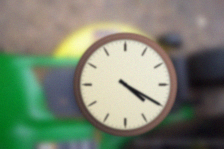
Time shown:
{"hour": 4, "minute": 20}
